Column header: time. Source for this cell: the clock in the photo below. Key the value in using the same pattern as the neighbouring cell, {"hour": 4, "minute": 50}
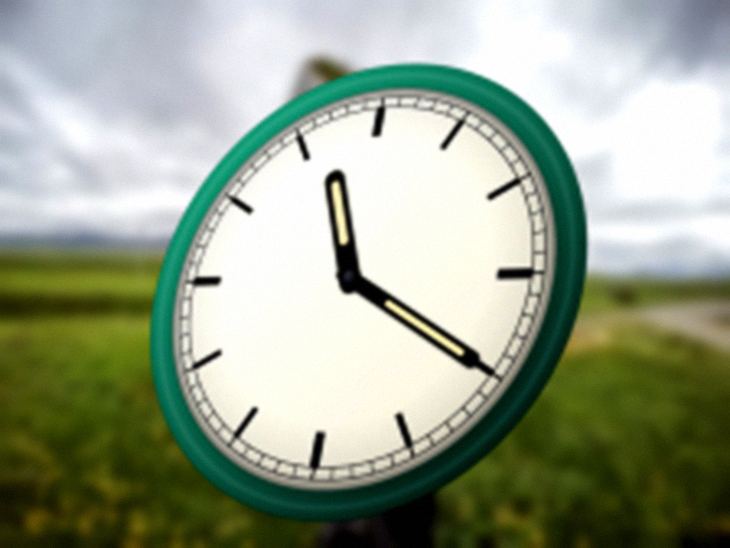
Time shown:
{"hour": 11, "minute": 20}
